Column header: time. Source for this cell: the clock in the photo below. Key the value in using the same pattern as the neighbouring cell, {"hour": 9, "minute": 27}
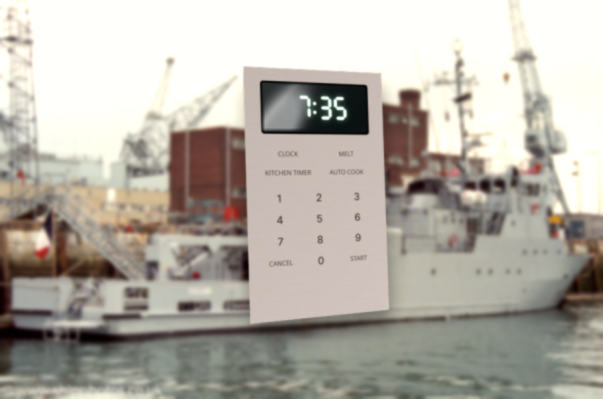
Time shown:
{"hour": 7, "minute": 35}
